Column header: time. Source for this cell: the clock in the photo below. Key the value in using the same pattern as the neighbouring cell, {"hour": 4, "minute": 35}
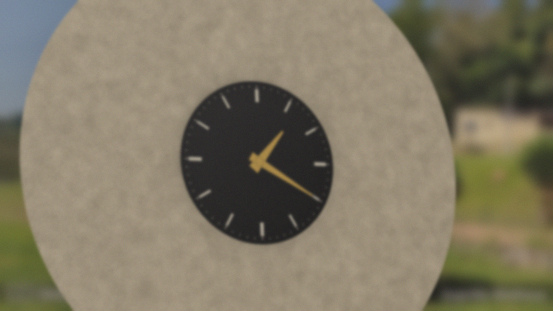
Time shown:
{"hour": 1, "minute": 20}
